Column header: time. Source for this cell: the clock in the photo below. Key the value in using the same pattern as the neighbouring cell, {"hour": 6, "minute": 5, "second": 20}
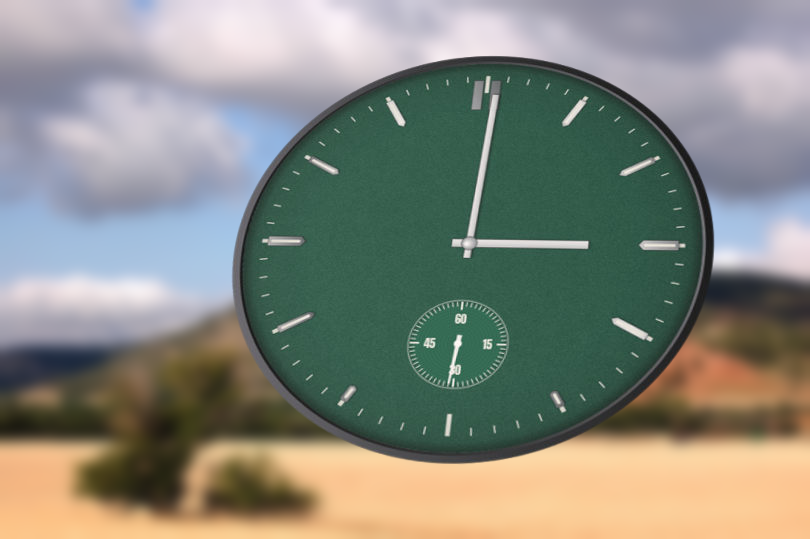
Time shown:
{"hour": 3, "minute": 0, "second": 31}
